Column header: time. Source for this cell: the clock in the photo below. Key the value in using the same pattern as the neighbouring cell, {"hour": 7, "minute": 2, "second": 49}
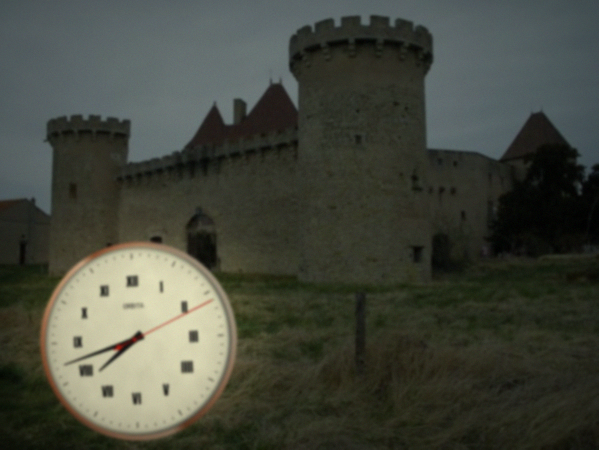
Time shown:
{"hour": 7, "minute": 42, "second": 11}
